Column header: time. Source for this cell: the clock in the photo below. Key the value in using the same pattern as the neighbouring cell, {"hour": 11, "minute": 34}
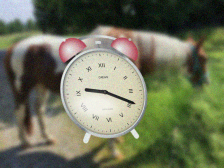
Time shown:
{"hour": 9, "minute": 19}
